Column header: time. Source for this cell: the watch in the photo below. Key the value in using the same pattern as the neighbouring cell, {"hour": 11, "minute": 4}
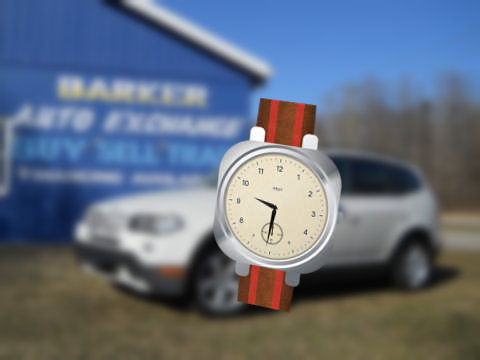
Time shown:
{"hour": 9, "minute": 31}
